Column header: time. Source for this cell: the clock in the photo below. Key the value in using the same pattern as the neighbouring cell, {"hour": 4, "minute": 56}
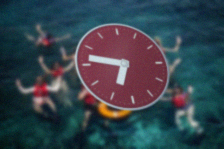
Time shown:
{"hour": 6, "minute": 47}
